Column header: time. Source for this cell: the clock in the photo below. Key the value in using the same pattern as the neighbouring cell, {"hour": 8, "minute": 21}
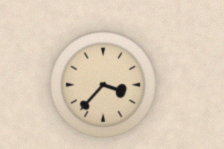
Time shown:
{"hour": 3, "minute": 37}
